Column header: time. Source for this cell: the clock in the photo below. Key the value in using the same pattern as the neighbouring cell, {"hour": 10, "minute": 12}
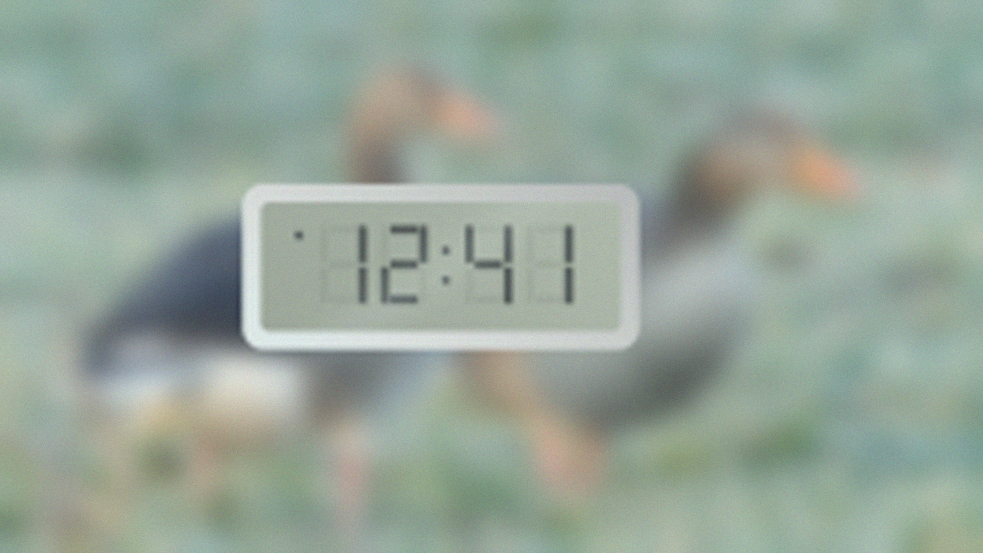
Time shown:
{"hour": 12, "minute": 41}
